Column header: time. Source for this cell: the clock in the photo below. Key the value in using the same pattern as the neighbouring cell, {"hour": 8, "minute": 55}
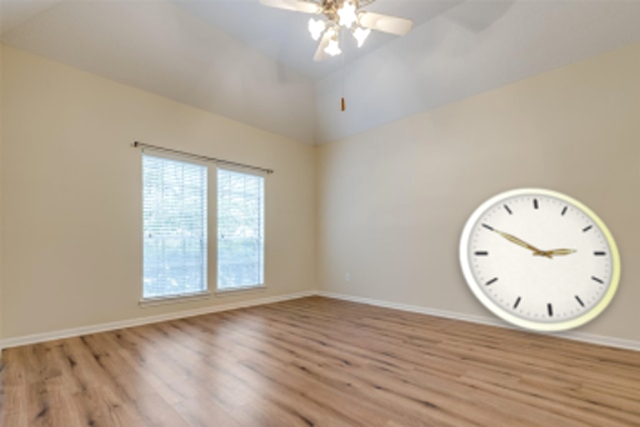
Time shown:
{"hour": 2, "minute": 50}
